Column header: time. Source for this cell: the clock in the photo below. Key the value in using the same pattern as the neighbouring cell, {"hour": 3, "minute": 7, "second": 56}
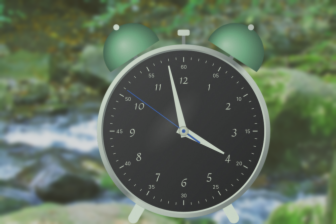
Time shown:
{"hour": 3, "minute": 57, "second": 51}
